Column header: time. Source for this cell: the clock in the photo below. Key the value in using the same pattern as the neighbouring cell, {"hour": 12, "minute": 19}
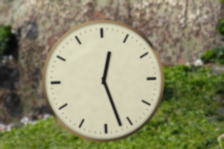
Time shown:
{"hour": 12, "minute": 27}
